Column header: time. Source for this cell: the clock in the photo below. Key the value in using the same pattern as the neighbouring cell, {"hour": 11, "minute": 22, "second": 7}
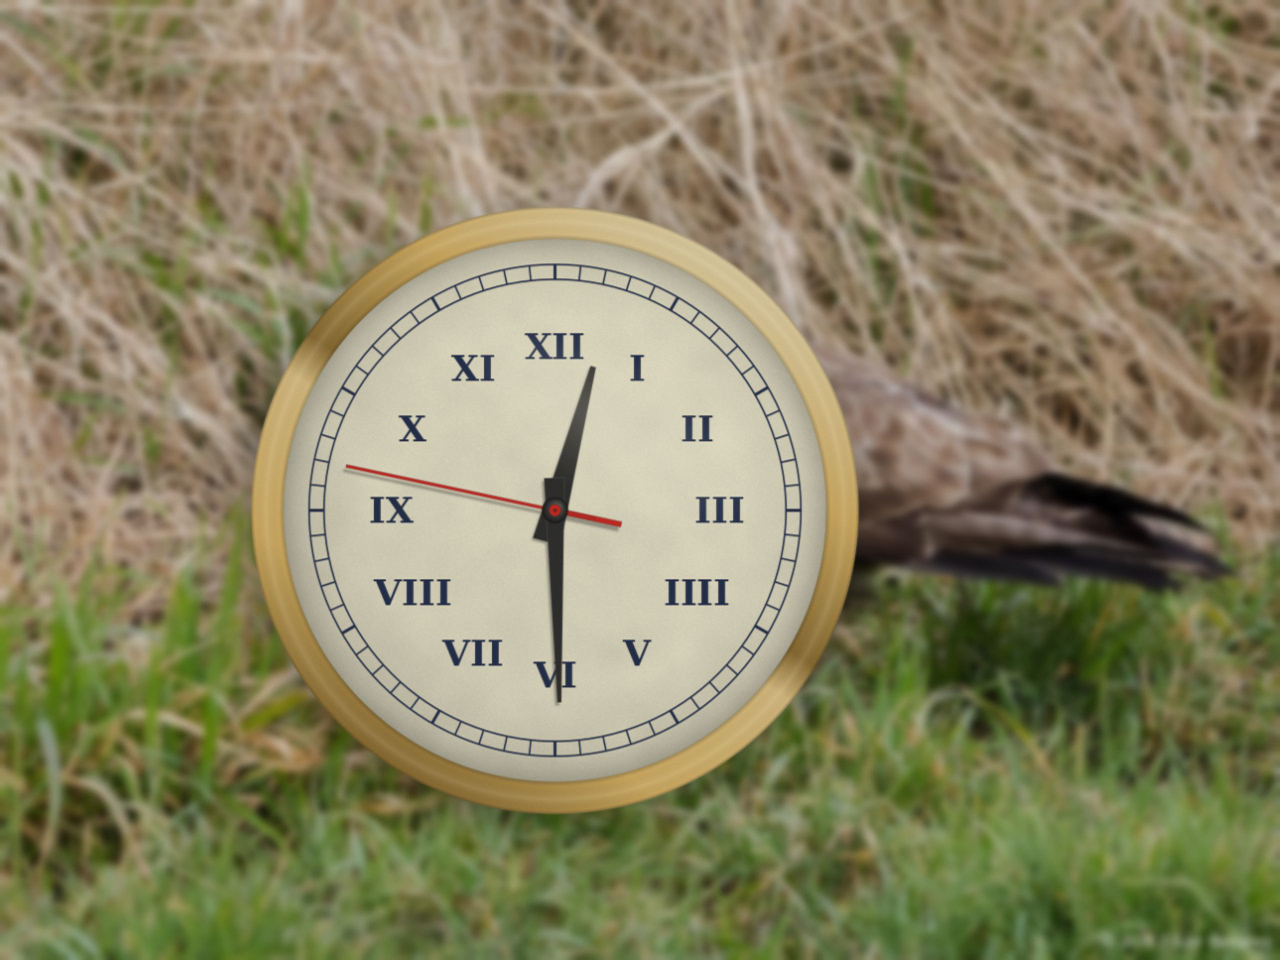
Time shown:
{"hour": 12, "minute": 29, "second": 47}
